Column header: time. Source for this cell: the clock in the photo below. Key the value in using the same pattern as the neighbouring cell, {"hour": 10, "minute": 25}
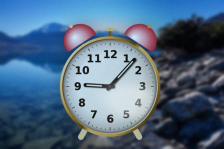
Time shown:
{"hour": 9, "minute": 7}
